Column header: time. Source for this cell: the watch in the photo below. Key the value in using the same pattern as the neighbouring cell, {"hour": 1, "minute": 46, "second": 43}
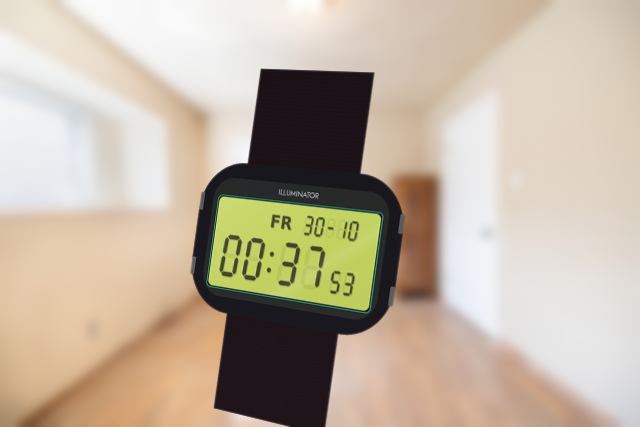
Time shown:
{"hour": 0, "minute": 37, "second": 53}
